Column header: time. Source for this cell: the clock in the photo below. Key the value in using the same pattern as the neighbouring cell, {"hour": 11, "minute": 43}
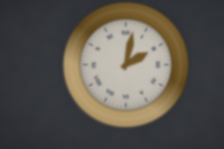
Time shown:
{"hour": 2, "minute": 2}
